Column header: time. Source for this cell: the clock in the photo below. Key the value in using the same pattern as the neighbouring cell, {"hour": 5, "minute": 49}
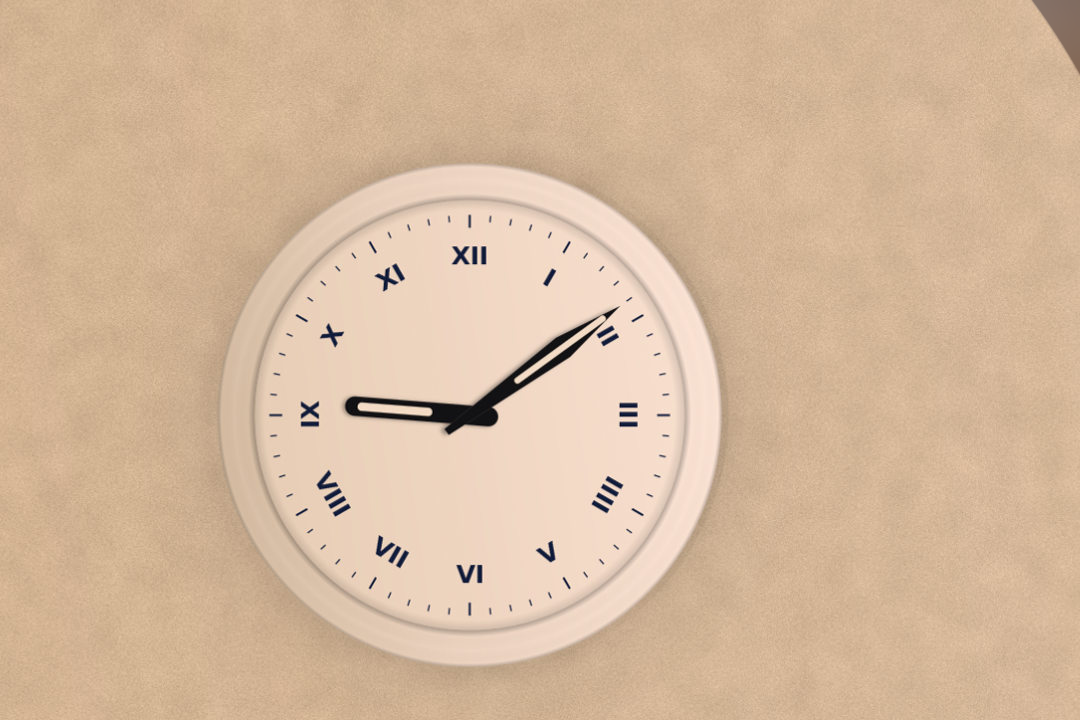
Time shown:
{"hour": 9, "minute": 9}
